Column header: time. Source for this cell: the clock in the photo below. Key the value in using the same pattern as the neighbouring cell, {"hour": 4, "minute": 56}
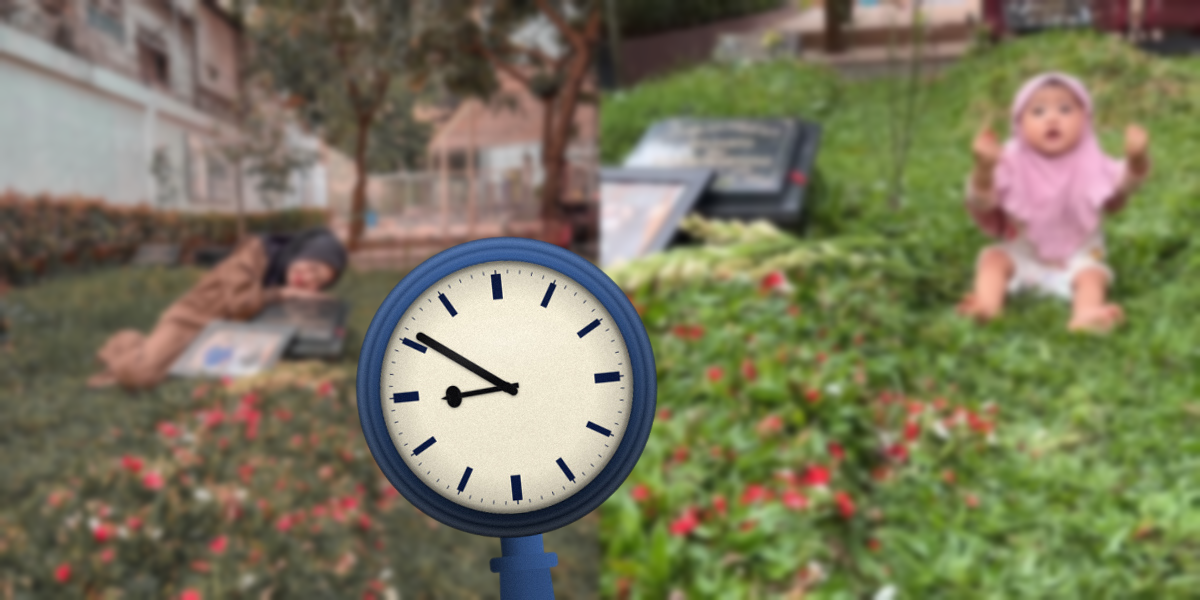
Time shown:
{"hour": 8, "minute": 51}
